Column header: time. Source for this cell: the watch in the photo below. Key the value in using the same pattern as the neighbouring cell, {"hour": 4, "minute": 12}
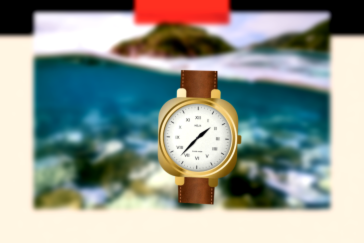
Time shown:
{"hour": 1, "minute": 37}
